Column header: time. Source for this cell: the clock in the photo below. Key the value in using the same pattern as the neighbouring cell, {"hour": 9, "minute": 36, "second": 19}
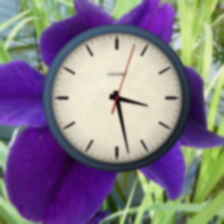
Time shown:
{"hour": 3, "minute": 28, "second": 3}
